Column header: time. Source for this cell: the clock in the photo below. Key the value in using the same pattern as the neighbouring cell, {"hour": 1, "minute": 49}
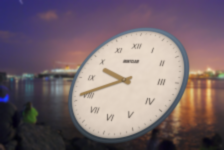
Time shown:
{"hour": 9, "minute": 41}
